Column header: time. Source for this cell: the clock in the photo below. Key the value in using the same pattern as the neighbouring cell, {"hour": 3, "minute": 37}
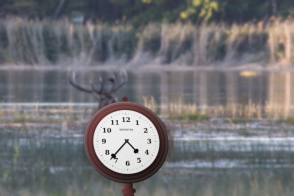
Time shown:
{"hour": 4, "minute": 37}
